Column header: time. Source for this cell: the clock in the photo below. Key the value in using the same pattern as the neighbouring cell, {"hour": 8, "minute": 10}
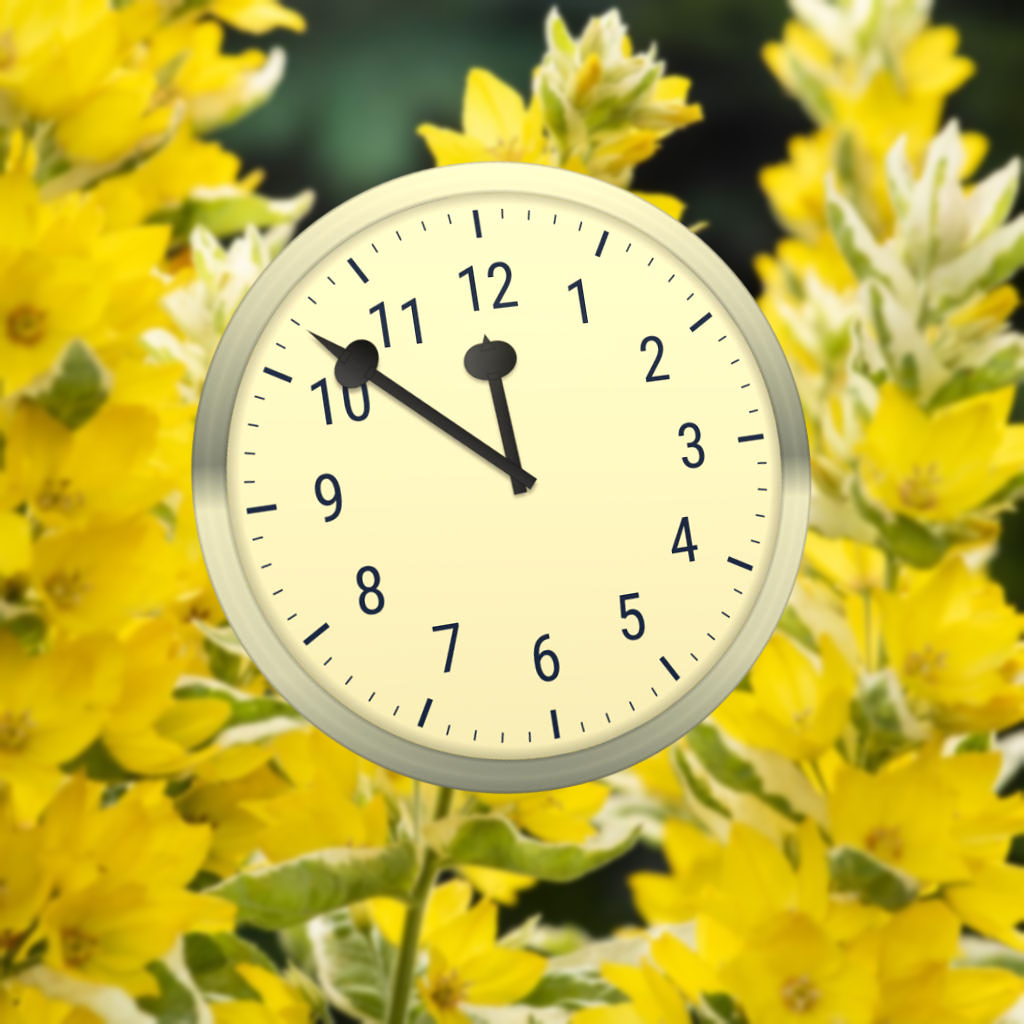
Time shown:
{"hour": 11, "minute": 52}
